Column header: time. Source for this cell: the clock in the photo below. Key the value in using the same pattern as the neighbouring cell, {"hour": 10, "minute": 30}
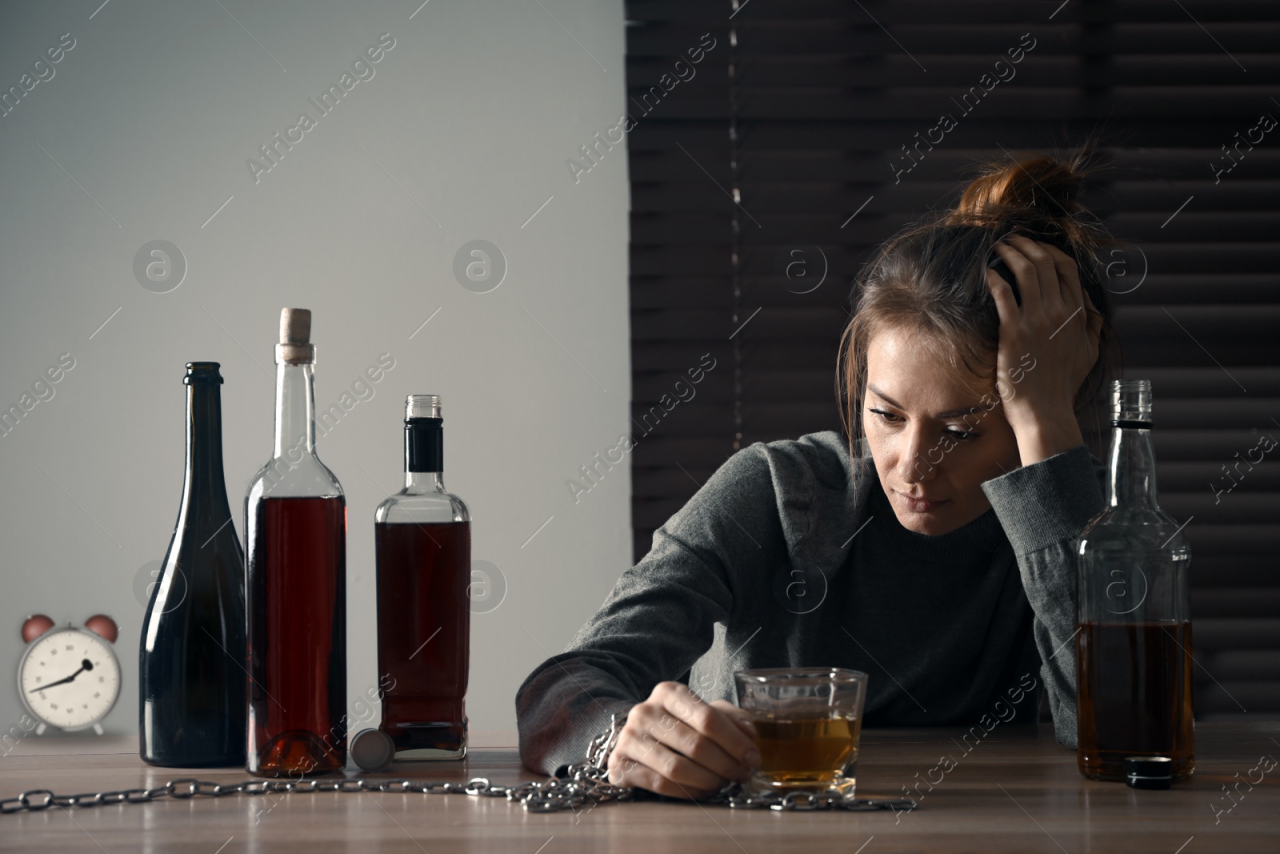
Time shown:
{"hour": 1, "minute": 42}
